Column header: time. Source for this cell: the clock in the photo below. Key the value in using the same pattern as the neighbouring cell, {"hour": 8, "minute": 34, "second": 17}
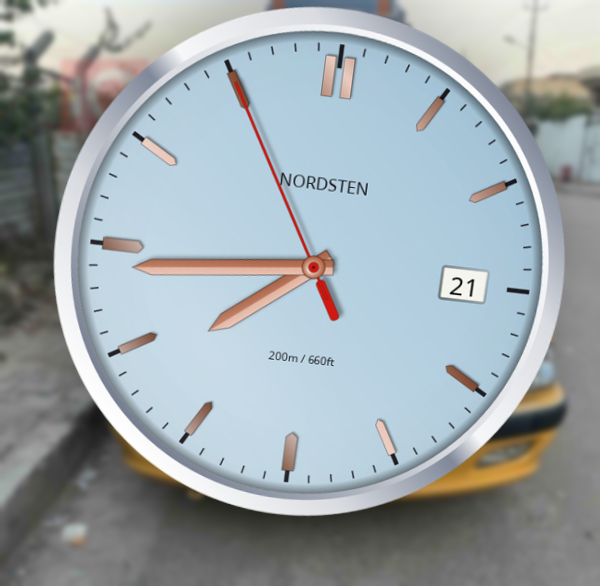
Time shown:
{"hour": 7, "minute": 43, "second": 55}
